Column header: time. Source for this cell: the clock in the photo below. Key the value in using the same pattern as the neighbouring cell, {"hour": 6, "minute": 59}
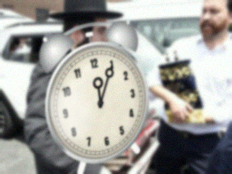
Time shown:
{"hour": 12, "minute": 5}
